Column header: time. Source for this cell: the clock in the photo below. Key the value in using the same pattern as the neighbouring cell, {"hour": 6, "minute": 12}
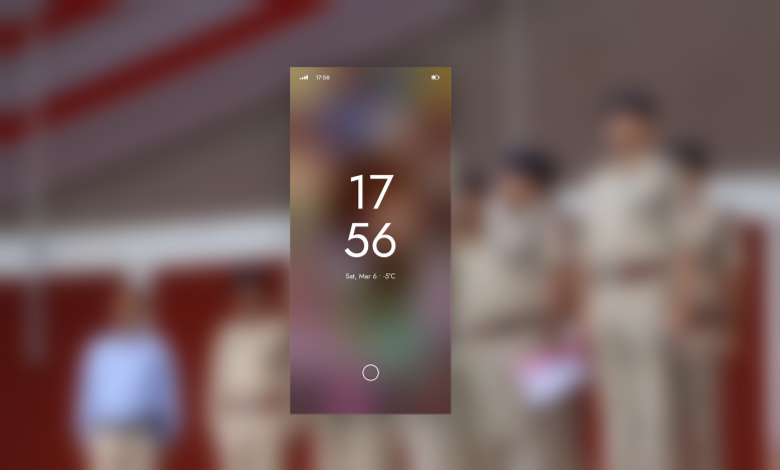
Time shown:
{"hour": 17, "minute": 56}
